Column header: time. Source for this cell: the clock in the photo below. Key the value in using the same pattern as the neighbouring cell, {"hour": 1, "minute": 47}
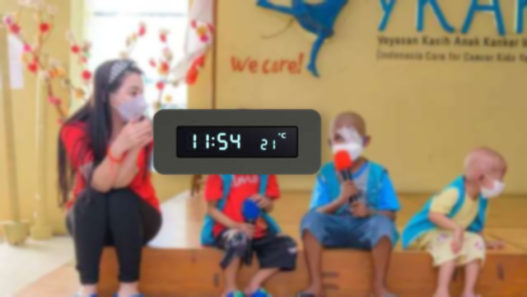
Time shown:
{"hour": 11, "minute": 54}
